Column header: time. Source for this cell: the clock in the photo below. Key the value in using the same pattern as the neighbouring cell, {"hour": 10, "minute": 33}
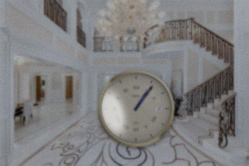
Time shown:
{"hour": 1, "minute": 6}
